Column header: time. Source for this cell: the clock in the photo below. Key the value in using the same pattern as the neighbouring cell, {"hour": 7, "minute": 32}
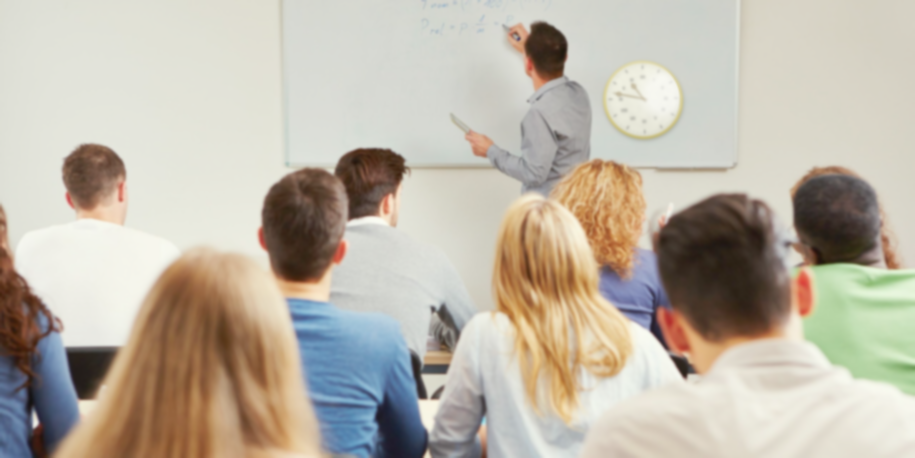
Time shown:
{"hour": 10, "minute": 47}
